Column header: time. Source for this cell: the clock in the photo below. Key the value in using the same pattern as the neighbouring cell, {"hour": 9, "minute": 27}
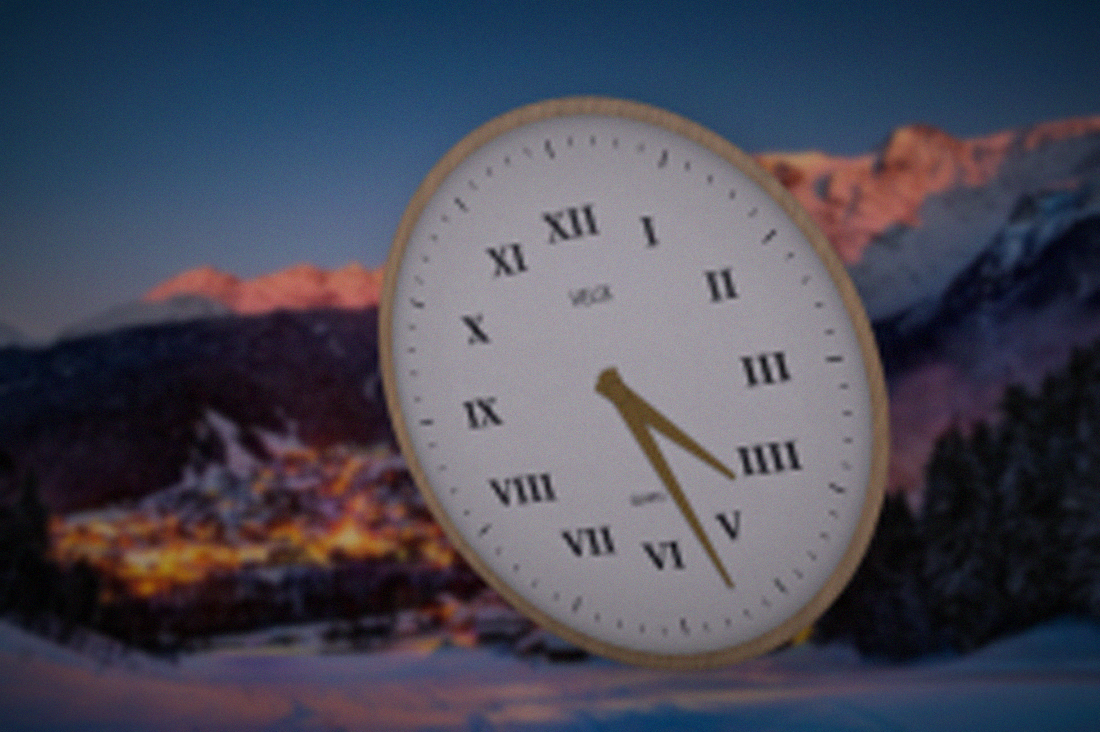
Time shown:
{"hour": 4, "minute": 27}
